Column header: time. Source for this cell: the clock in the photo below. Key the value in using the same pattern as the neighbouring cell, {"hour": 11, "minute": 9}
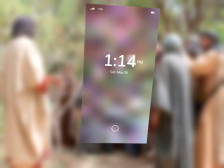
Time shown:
{"hour": 1, "minute": 14}
